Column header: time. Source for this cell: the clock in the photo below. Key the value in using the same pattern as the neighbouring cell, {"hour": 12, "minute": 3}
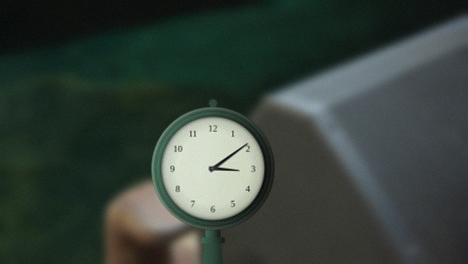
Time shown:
{"hour": 3, "minute": 9}
